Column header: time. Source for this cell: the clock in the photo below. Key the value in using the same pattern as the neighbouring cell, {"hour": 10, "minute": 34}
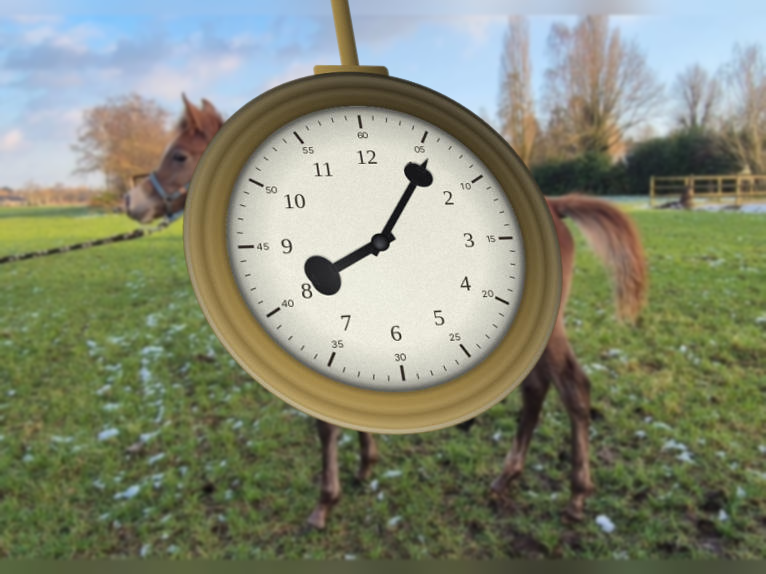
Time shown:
{"hour": 8, "minute": 6}
